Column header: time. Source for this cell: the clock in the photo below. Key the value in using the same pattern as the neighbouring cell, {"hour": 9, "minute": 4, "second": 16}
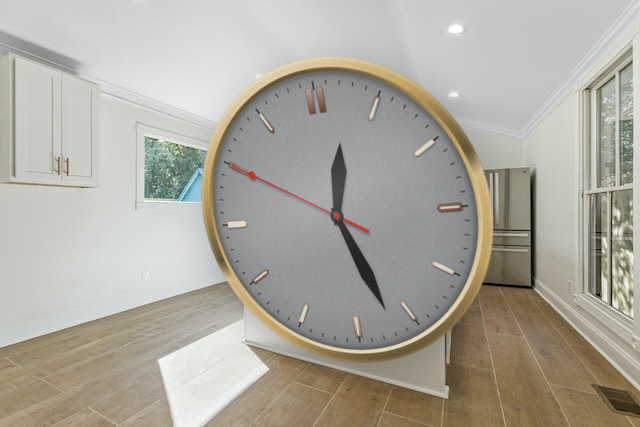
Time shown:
{"hour": 12, "minute": 26, "second": 50}
